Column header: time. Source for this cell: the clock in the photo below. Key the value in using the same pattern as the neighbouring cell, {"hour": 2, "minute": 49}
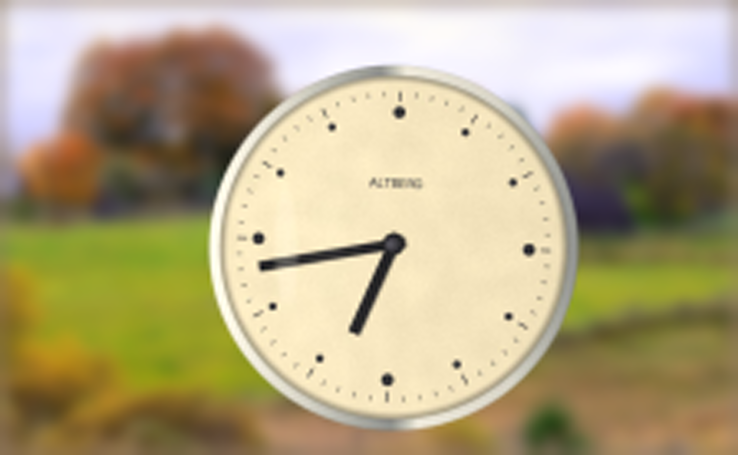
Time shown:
{"hour": 6, "minute": 43}
